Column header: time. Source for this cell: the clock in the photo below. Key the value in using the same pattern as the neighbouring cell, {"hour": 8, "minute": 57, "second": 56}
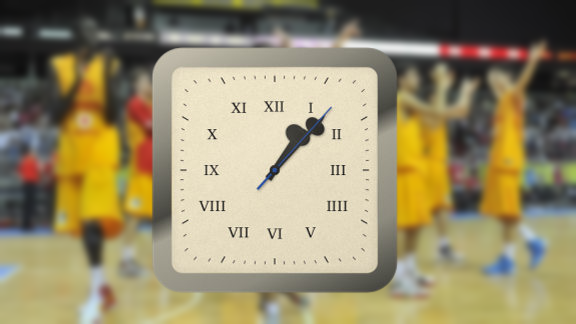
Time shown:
{"hour": 1, "minute": 7, "second": 7}
